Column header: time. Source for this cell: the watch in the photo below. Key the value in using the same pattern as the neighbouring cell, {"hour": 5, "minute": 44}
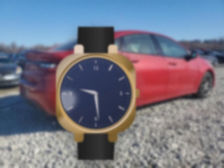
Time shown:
{"hour": 9, "minute": 29}
